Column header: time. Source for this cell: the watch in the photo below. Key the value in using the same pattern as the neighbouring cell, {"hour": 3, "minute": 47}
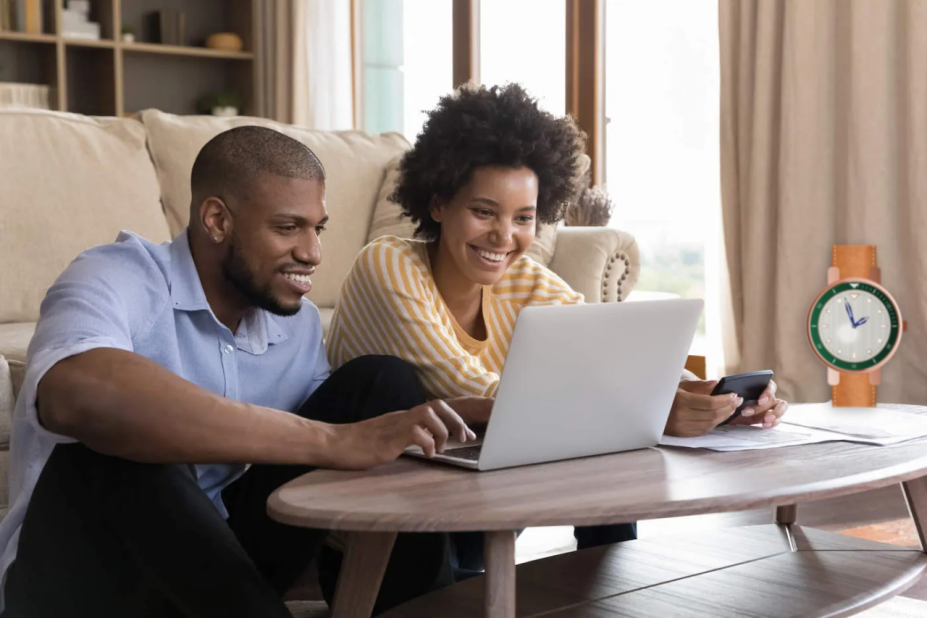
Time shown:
{"hour": 1, "minute": 57}
